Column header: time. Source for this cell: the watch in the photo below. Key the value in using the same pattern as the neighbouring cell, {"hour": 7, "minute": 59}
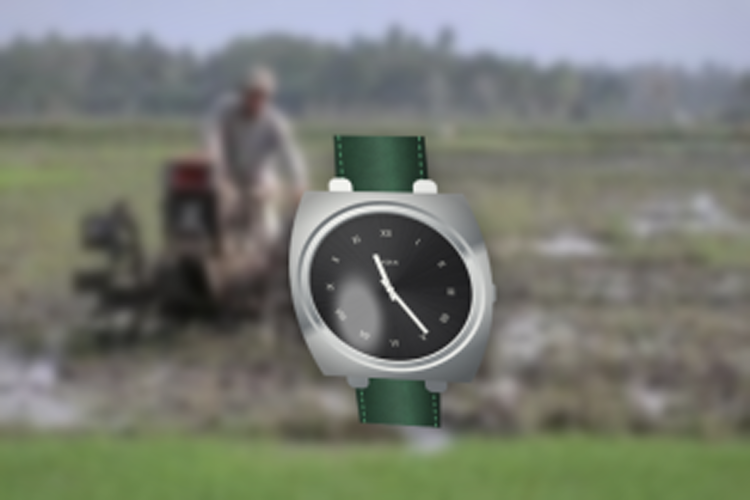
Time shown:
{"hour": 11, "minute": 24}
